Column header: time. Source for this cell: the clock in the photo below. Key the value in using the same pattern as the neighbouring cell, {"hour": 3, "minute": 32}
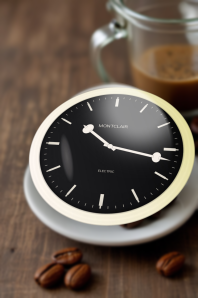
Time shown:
{"hour": 10, "minute": 17}
